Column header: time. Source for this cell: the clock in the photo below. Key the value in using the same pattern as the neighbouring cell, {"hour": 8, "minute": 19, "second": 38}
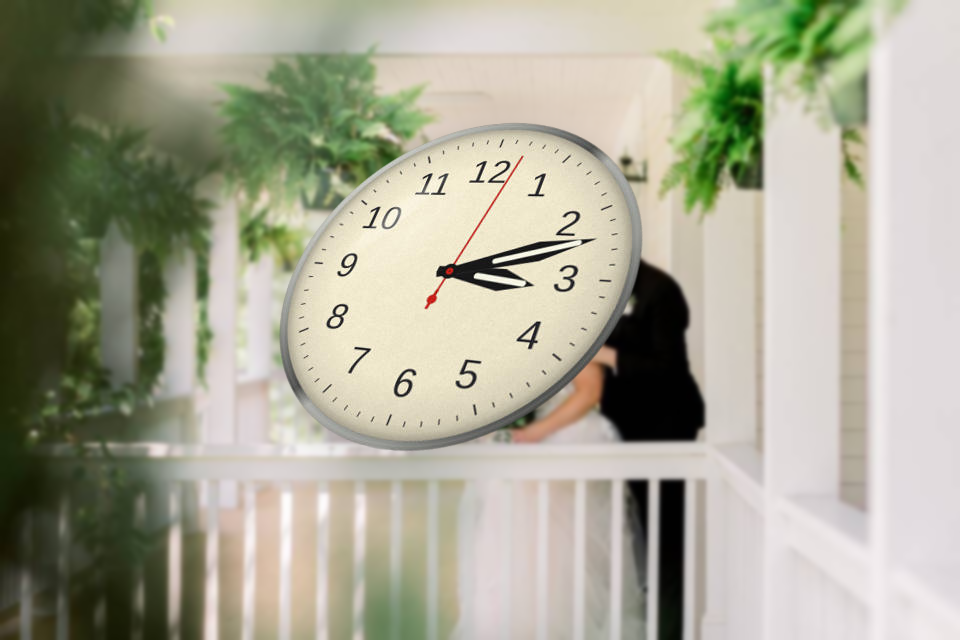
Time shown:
{"hour": 3, "minute": 12, "second": 2}
